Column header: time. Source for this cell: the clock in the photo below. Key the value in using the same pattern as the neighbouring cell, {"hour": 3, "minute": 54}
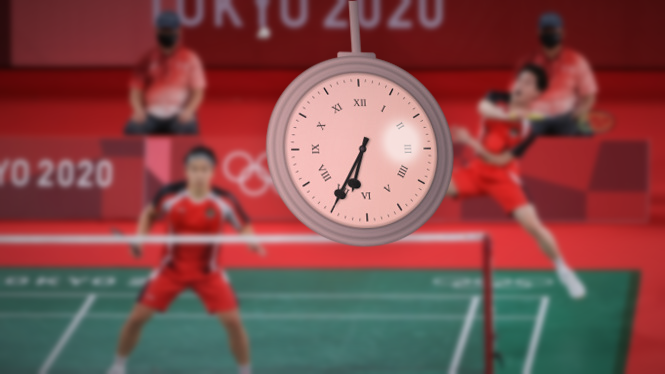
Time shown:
{"hour": 6, "minute": 35}
